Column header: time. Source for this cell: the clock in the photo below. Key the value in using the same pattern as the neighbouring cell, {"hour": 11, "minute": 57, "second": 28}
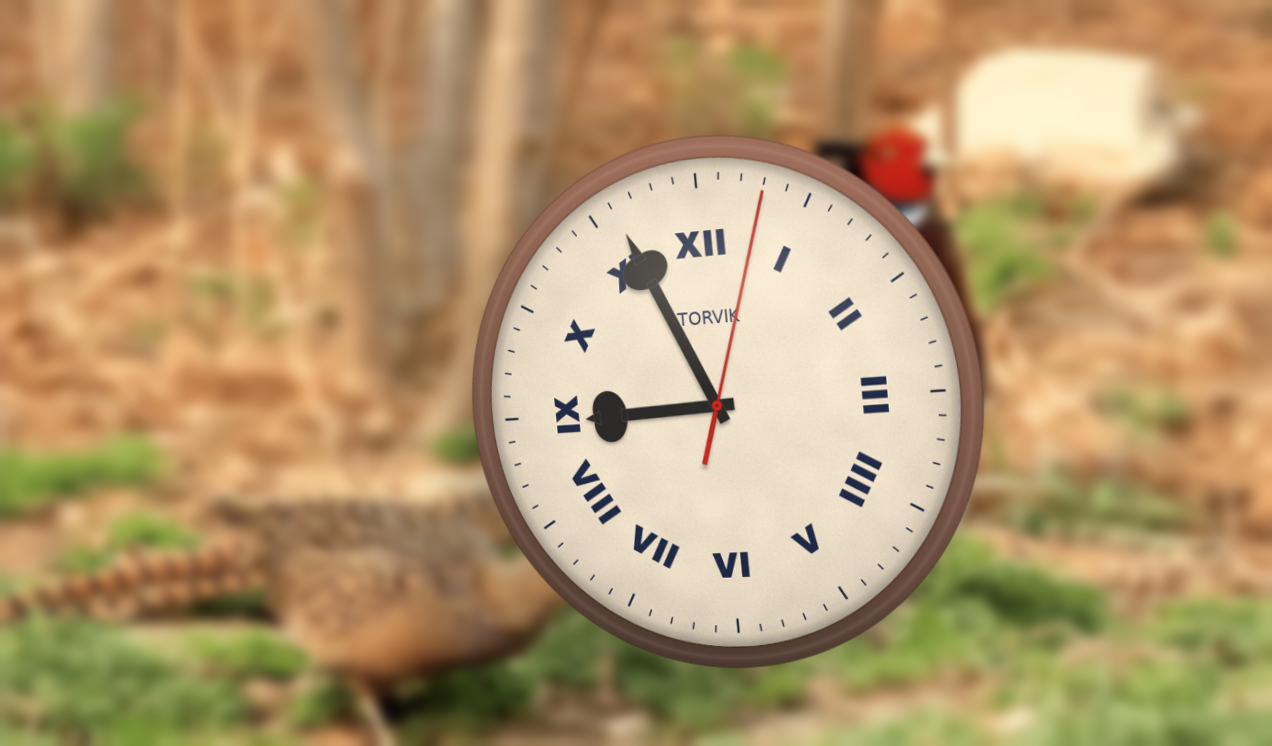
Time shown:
{"hour": 8, "minute": 56, "second": 3}
